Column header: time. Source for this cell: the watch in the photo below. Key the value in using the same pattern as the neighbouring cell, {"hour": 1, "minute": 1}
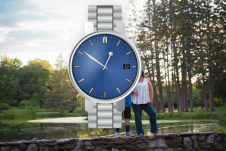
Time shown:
{"hour": 12, "minute": 51}
